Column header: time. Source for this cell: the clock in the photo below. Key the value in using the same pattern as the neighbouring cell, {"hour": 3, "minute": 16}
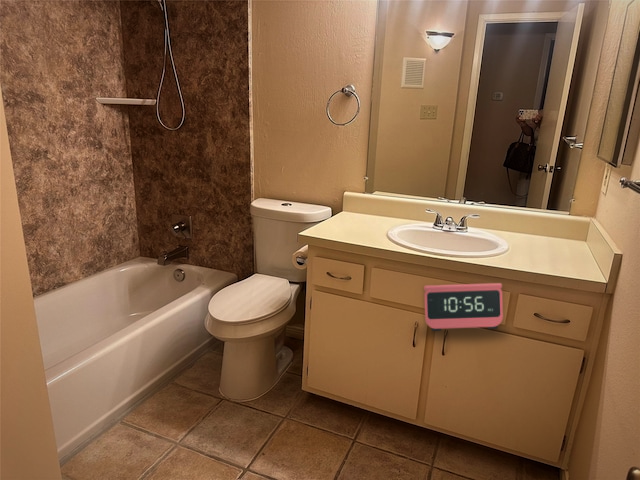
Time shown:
{"hour": 10, "minute": 56}
